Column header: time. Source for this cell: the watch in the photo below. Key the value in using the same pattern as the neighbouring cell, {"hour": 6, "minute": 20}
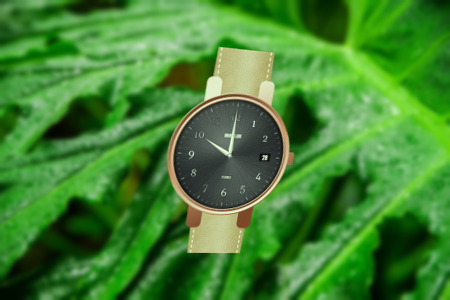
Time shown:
{"hour": 10, "minute": 0}
